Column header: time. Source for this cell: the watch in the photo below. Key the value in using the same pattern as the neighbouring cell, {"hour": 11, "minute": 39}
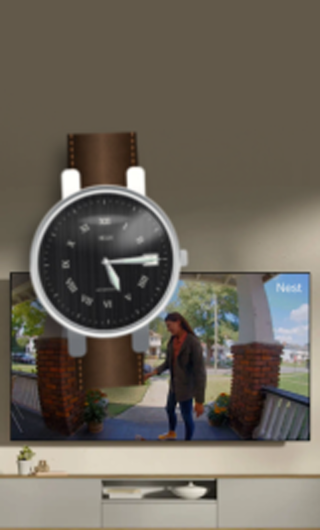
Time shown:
{"hour": 5, "minute": 15}
